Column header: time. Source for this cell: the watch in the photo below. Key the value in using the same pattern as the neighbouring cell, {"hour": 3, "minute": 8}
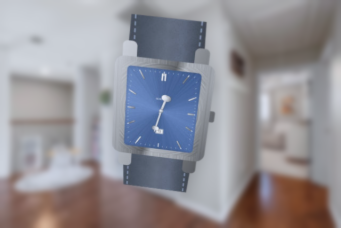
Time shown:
{"hour": 12, "minute": 32}
